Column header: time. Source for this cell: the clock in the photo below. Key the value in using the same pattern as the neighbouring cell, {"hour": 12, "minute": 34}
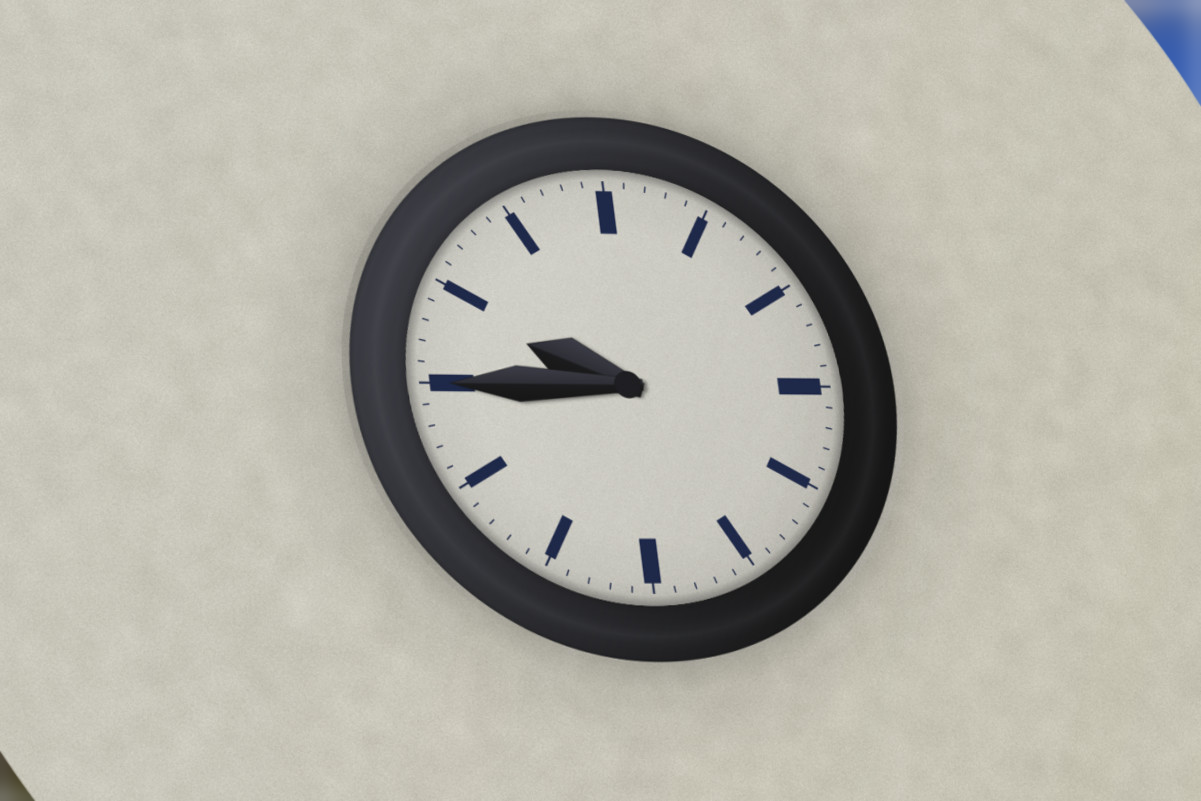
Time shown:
{"hour": 9, "minute": 45}
